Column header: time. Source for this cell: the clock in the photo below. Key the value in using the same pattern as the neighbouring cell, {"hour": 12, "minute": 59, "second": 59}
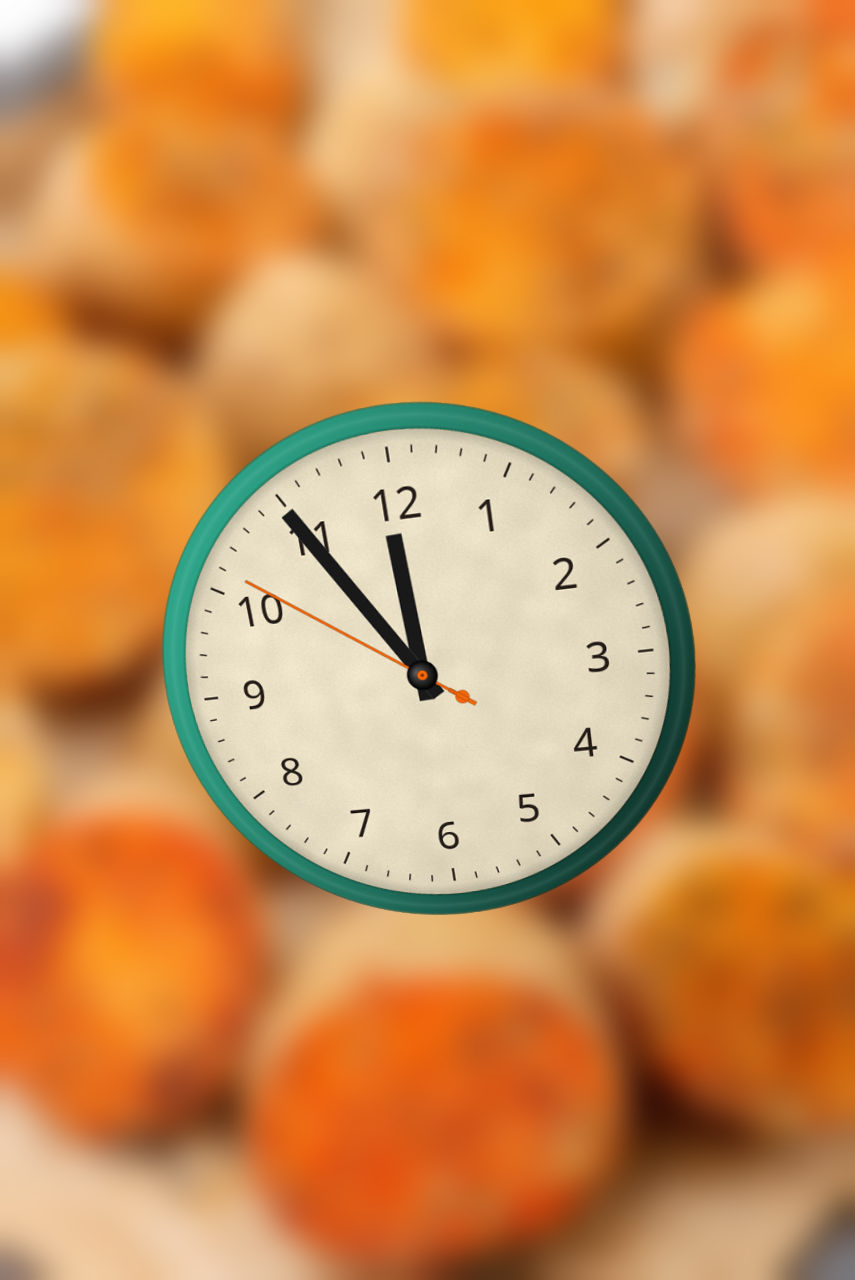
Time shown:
{"hour": 11, "minute": 54, "second": 51}
